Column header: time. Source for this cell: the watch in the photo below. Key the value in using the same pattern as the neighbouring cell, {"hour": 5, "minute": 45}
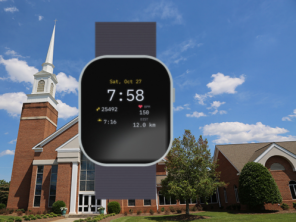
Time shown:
{"hour": 7, "minute": 58}
